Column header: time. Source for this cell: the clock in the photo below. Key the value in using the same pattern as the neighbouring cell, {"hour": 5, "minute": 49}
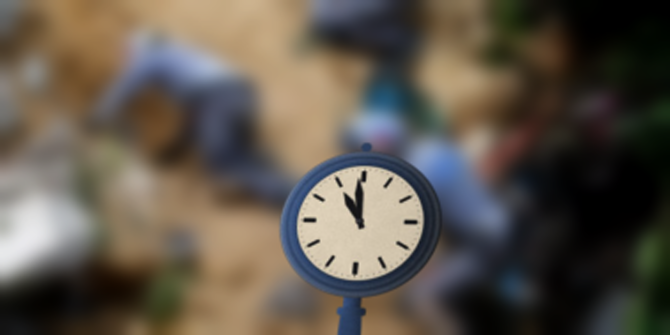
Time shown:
{"hour": 10, "minute": 59}
